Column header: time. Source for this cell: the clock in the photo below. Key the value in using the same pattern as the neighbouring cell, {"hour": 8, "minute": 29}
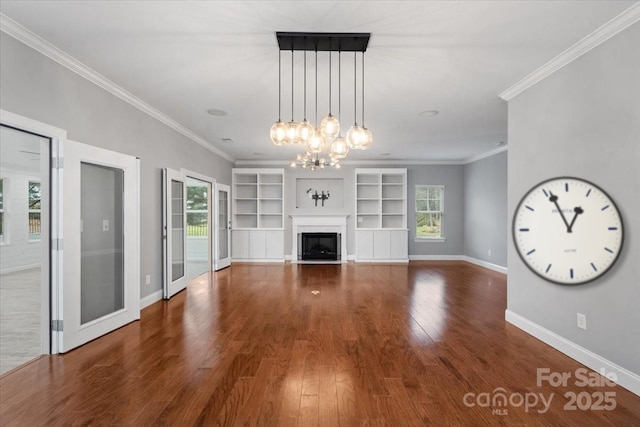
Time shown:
{"hour": 12, "minute": 56}
